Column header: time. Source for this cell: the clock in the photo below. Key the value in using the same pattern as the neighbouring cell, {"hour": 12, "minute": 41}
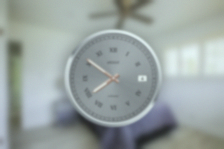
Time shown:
{"hour": 7, "minute": 51}
